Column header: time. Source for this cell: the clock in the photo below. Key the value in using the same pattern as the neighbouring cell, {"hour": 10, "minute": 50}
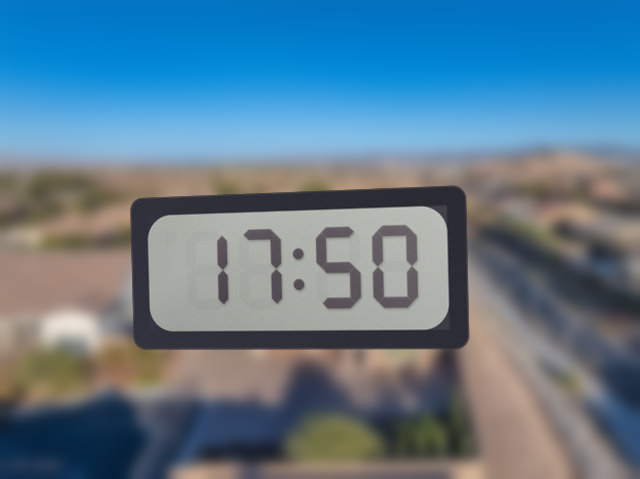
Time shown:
{"hour": 17, "minute": 50}
